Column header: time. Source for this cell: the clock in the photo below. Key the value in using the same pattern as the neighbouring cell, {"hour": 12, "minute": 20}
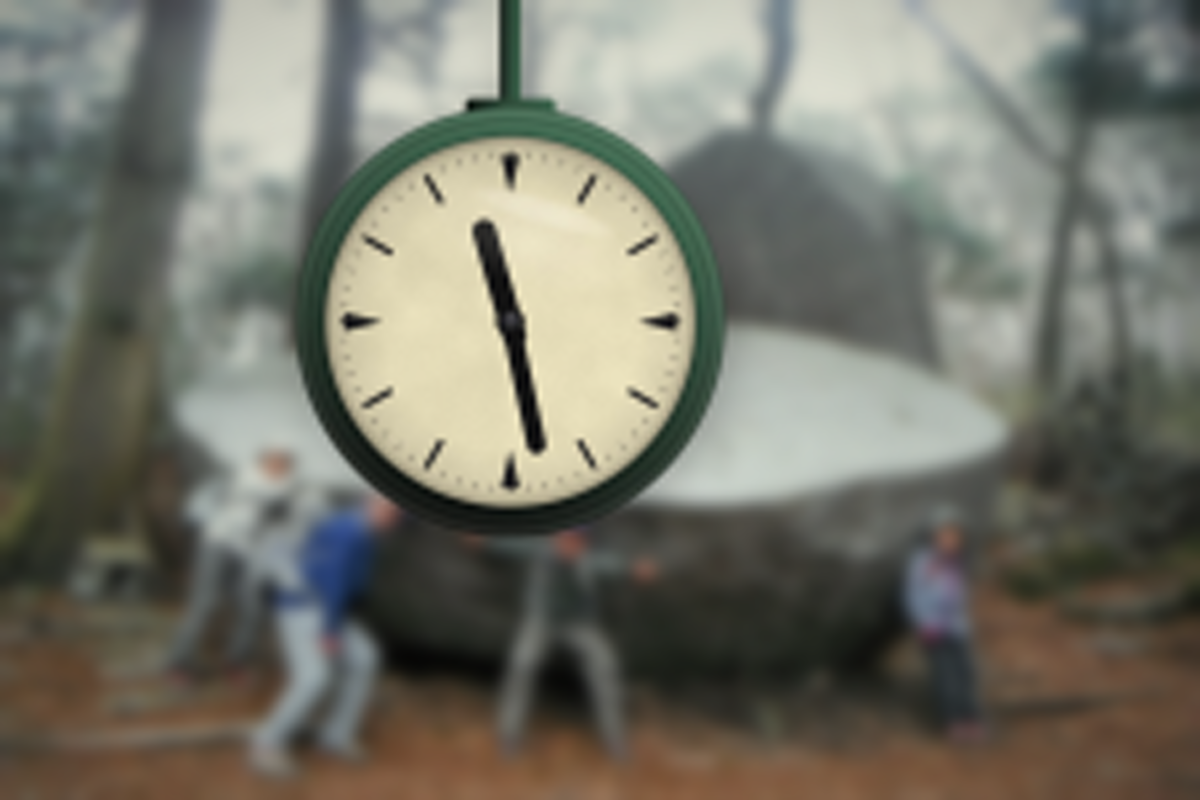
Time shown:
{"hour": 11, "minute": 28}
